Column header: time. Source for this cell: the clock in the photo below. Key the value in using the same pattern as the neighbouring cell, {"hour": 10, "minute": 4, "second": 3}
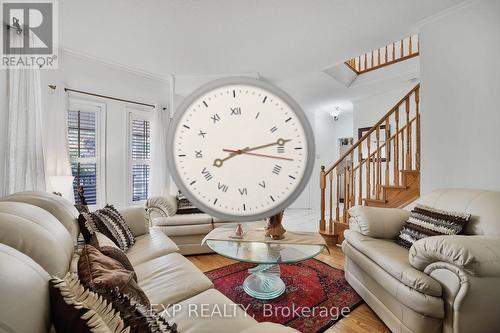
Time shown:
{"hour": 8, "minute": 13, "second": 17}
